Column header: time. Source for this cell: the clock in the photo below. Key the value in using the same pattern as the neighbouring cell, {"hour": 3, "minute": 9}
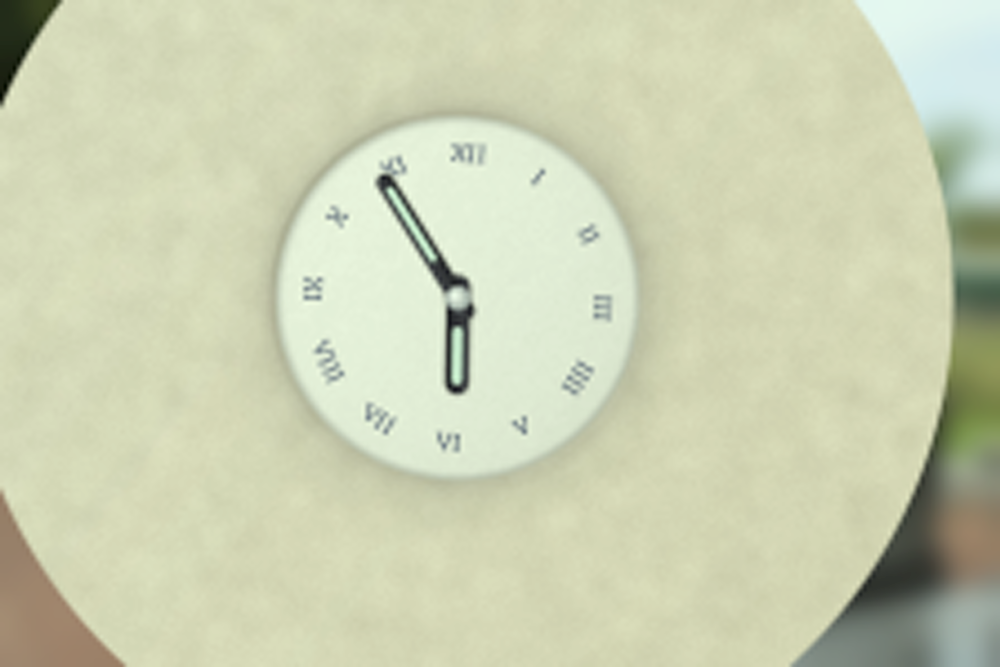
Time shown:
{"hour": 5, "minute": 54}
